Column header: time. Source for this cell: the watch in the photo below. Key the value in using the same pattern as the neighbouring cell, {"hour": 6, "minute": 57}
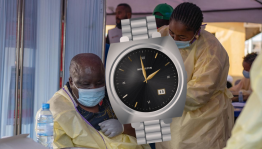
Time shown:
{"hour": 1, "minute": 59}
